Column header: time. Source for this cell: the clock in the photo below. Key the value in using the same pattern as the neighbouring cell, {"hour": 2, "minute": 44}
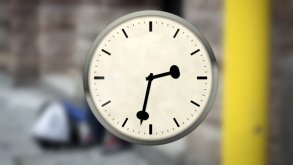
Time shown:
{"hour": 2, "minute": 32}
